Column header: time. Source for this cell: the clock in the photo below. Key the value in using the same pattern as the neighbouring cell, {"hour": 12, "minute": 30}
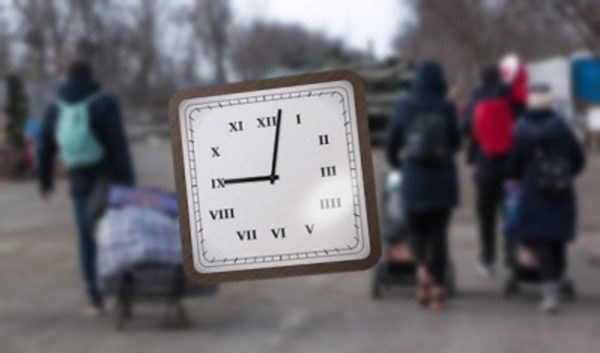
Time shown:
{"hour": 9, "minute": 2}
